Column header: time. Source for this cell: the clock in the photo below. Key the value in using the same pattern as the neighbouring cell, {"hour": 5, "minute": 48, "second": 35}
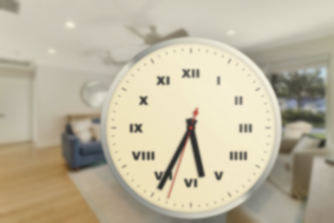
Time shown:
{"hour": 5, "minute": 34, "second": 33}
